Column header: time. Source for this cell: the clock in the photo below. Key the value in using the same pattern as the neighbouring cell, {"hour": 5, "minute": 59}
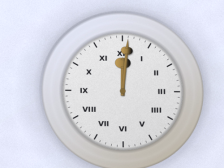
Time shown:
{"hour": 12, "minute": 1}
